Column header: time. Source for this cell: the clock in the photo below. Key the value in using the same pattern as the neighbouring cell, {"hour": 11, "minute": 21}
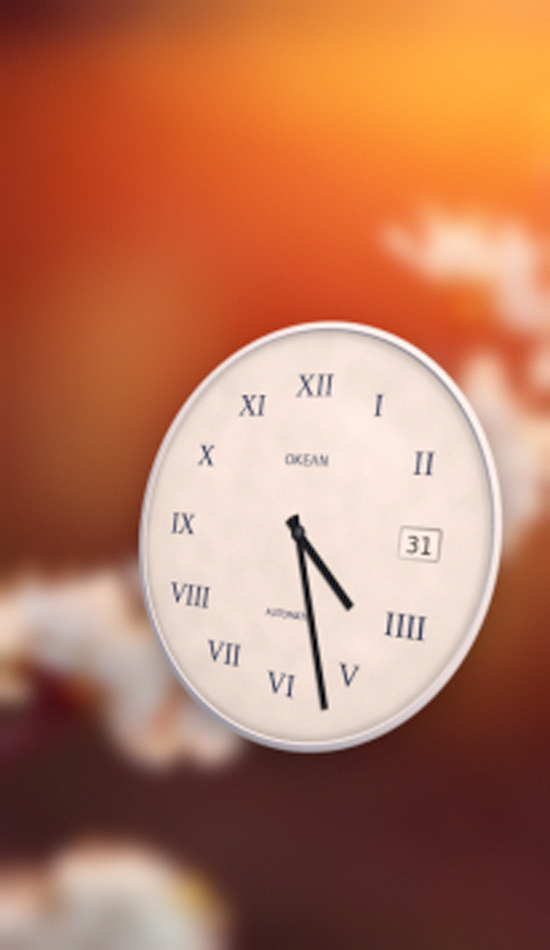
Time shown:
{"hour": 4, "minute": 27}
